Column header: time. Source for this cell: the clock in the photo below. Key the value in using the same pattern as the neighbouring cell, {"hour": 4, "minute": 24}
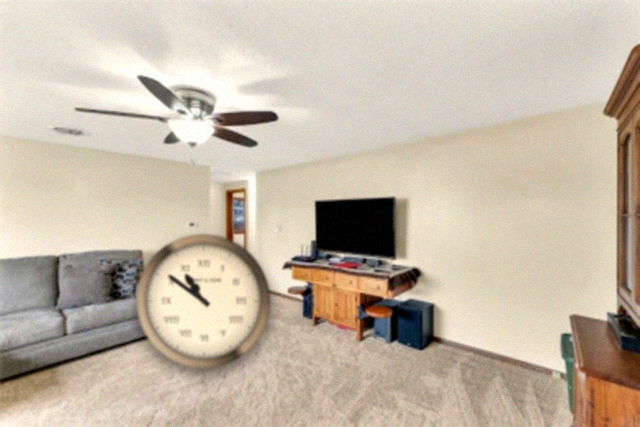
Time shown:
{"hour": 10, "minute": 51}
